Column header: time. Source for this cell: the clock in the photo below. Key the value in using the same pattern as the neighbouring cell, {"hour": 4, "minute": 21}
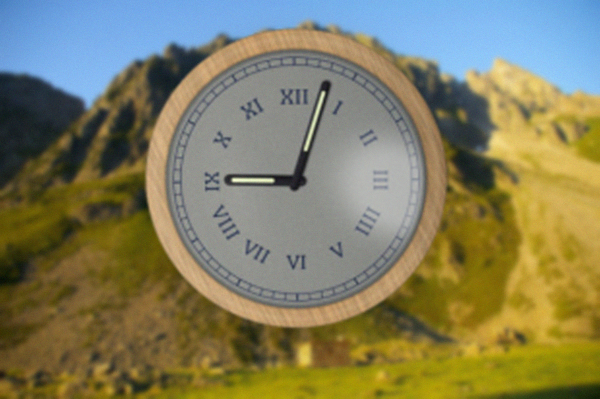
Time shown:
{"hour": 9, "minute": 3}
